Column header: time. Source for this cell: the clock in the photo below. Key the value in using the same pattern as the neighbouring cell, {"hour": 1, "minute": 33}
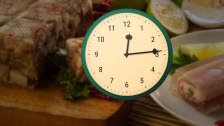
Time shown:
{"hour": 12, "minute": 14}
